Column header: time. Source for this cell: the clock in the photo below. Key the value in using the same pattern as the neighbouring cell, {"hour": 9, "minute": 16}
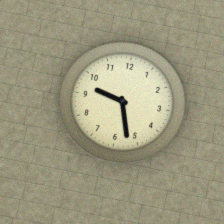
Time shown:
{"hour": 9, "minute": 27}
